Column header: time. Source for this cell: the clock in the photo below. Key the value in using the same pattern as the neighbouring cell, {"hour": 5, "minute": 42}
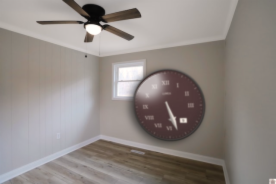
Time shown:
{"hour": 5, "minute": 27}
